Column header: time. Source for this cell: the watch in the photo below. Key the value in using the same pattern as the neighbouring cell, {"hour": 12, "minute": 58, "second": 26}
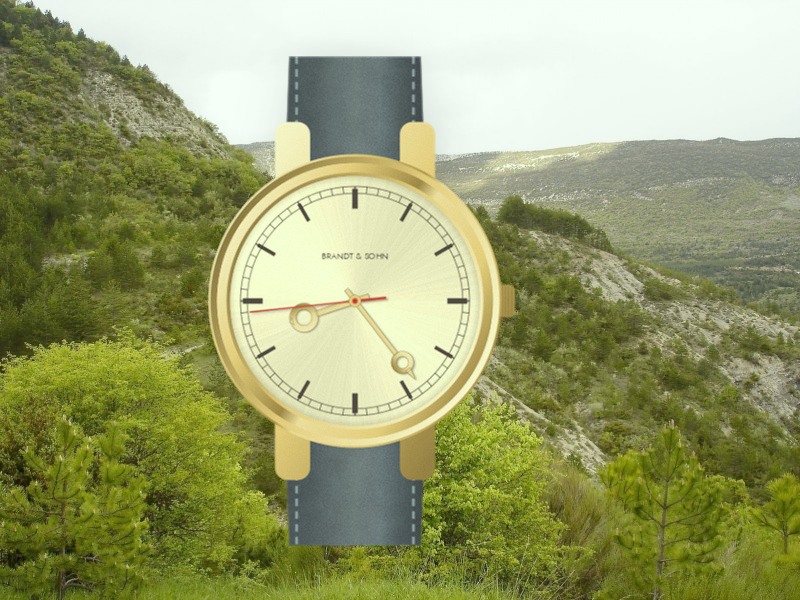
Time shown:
{"hour": 8, "minute": 23, "second": 44}
